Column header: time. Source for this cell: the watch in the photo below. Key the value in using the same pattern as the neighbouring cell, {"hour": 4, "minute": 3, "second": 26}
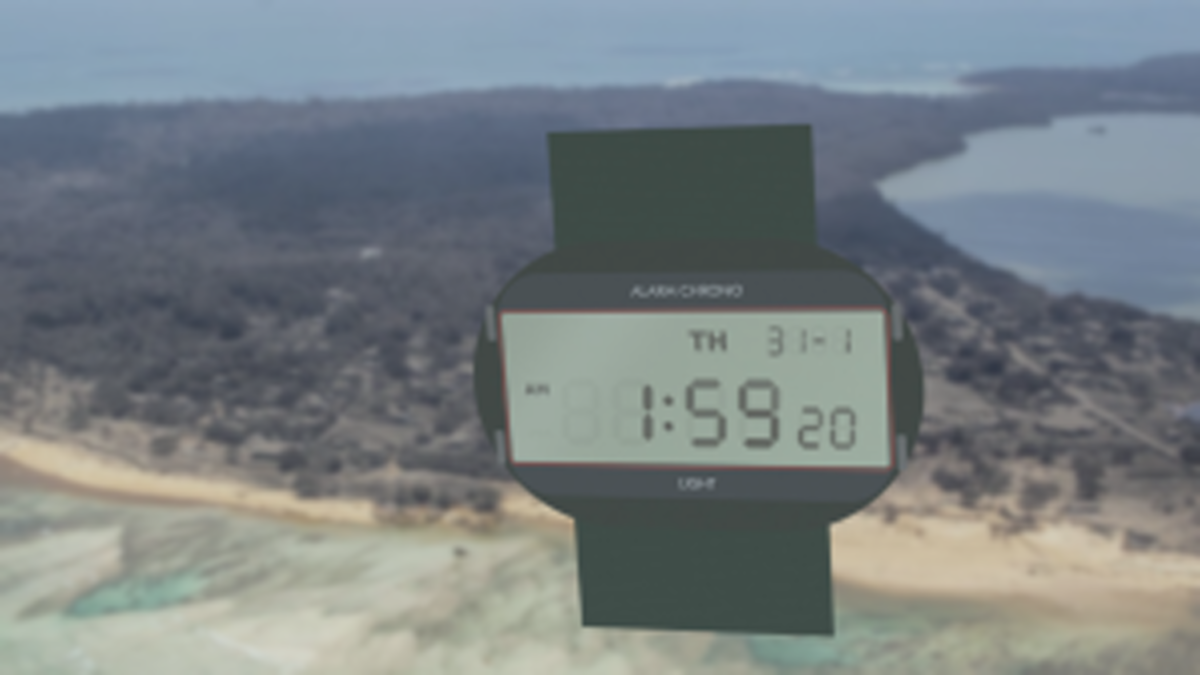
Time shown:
{"hour": 1, "minute": 59, "second": 20}
